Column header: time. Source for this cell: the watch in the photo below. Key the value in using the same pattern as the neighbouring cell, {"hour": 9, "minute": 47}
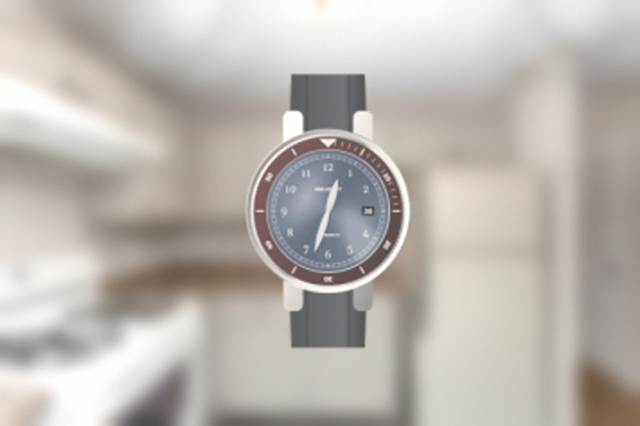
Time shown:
{"hour": 12, "minute": 33}
